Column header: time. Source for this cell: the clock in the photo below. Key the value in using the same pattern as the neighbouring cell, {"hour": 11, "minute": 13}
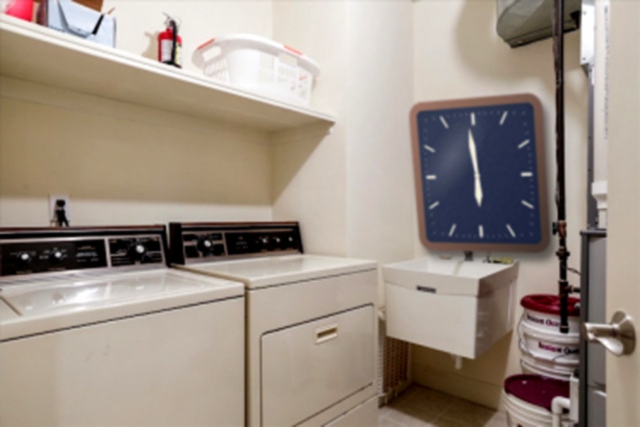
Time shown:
{"hour": 5, "minute": 59}
